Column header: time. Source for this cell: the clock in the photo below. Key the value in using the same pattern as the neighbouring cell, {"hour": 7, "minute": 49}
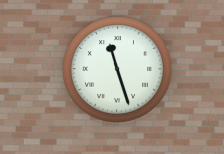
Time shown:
{"hour": 11, "minute": 27}
